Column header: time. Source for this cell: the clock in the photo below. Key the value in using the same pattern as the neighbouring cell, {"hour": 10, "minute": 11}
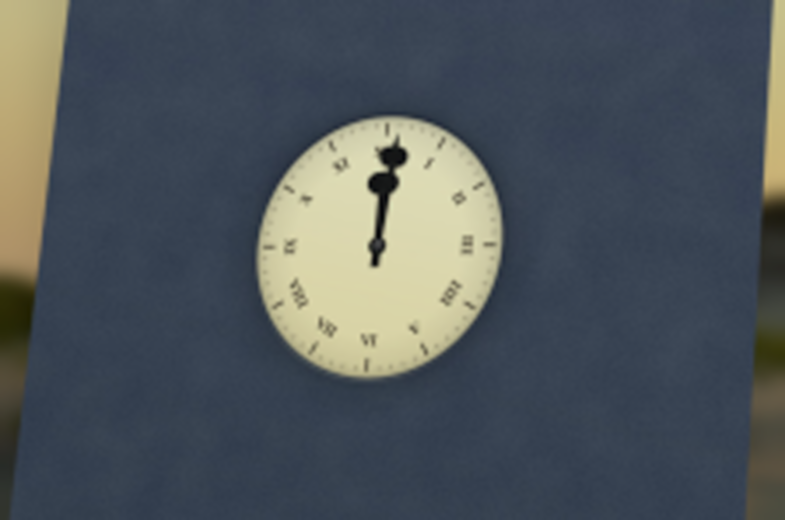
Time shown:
{"hour": 12, "minute": 1}
